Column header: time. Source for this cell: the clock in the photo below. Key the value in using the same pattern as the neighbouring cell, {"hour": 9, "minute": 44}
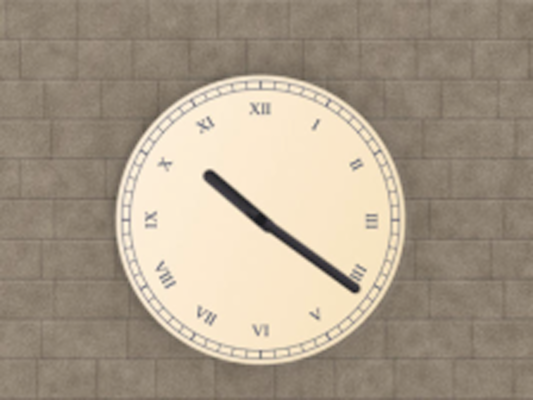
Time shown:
{"hour": 10, "minute": 21}
